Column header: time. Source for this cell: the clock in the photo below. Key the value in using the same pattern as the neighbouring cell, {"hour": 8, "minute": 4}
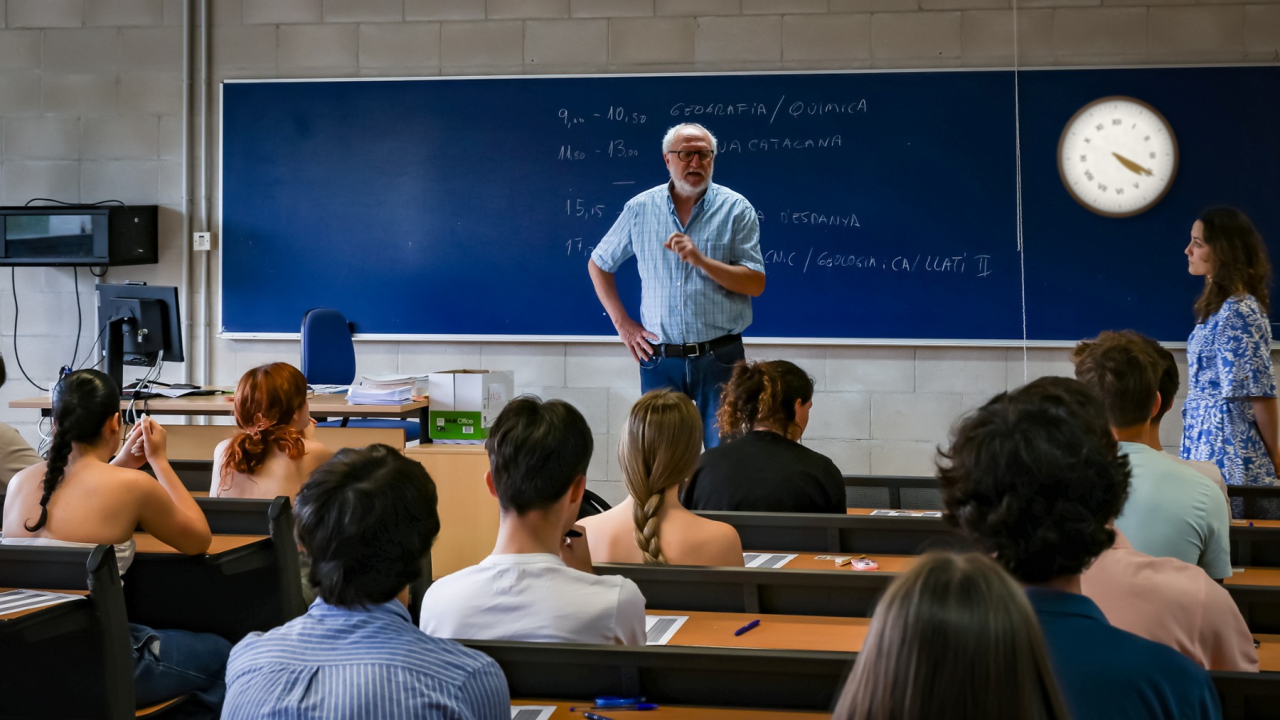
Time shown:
{"hour": 4, "minute": 20}
